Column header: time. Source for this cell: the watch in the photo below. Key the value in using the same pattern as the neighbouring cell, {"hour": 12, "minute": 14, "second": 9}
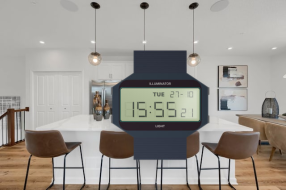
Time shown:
{"hour": 15, "minute": 55, "second": 21}
